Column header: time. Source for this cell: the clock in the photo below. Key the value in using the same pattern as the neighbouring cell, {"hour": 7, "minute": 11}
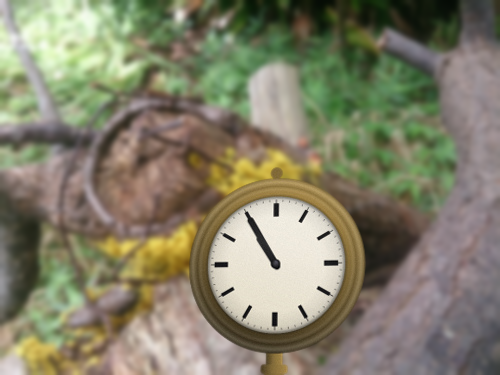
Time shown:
{"hour": 10, "minute": 55}
